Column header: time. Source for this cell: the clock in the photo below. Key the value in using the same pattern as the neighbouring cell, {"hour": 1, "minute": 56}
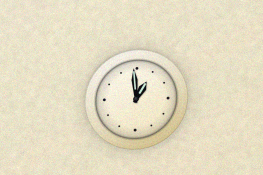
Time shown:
{"hour": 12, "minute": 59}
